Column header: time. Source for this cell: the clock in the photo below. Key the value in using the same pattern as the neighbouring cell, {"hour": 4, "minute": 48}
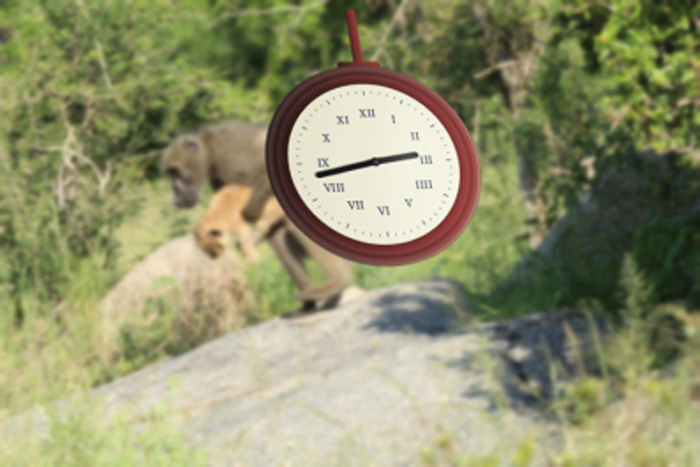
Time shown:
{"hour": 2, "minute": 43}
